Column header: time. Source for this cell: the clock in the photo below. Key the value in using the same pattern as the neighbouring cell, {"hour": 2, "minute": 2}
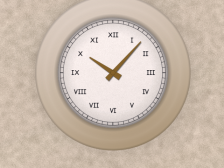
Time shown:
{"hour": 10, "minute": 7}
